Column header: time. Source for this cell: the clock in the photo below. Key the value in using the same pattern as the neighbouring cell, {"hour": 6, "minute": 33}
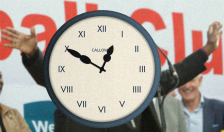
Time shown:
{"hour": 12, "minute": 50}
